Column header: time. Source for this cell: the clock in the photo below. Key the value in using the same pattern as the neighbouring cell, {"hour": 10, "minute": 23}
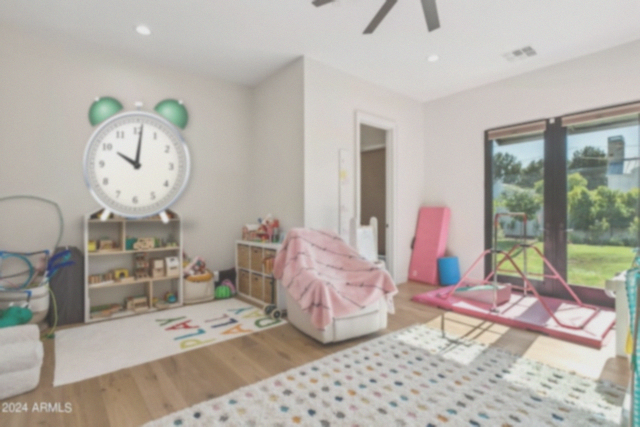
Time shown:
{"hour": 10, "minute": 1}
